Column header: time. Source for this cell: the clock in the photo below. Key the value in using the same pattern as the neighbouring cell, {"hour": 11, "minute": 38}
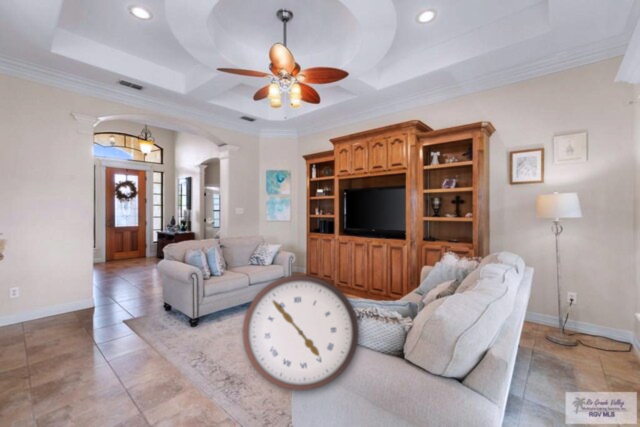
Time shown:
{"hour": 4, "minute": 54}
